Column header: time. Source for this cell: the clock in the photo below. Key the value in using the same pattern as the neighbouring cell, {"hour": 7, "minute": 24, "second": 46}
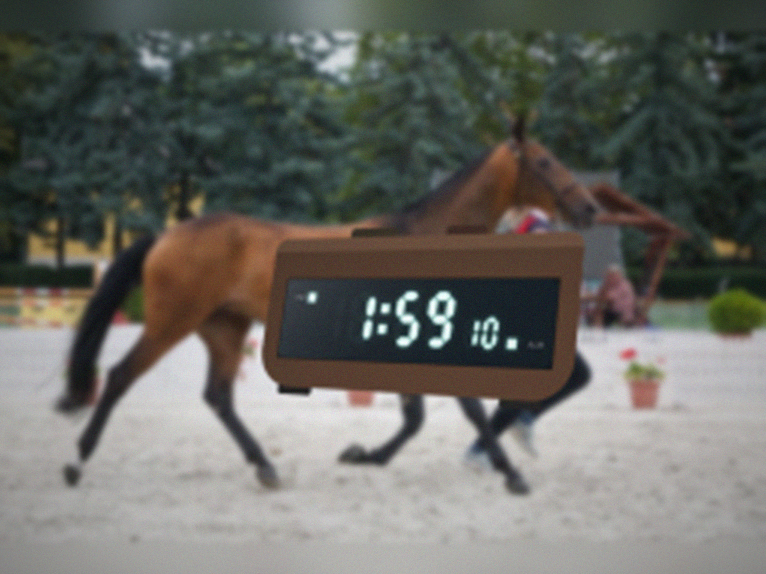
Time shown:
{"hour": 1, "minute": 59, "second": 10}
